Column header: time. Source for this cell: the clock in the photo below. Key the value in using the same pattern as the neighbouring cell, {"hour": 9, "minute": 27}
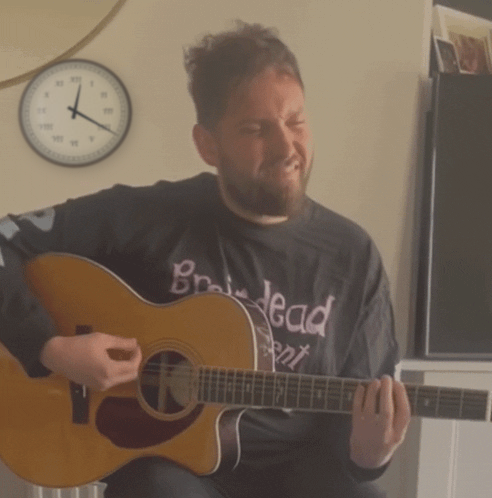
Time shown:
{"hour": 12, "minute": 20}
